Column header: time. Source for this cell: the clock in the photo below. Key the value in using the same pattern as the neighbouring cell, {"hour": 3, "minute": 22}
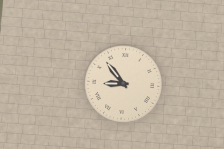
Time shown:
{"hour": 8, "minute": 53}
